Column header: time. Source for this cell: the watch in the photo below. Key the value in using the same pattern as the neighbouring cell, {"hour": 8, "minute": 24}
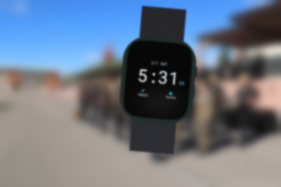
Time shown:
{"hour": 5, "minute": 31}
